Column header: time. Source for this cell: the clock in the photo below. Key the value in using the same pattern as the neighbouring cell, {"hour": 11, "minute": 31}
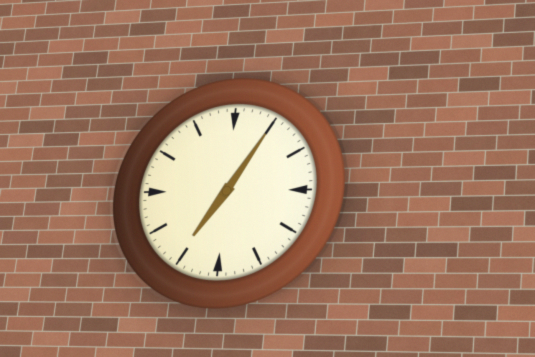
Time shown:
{"hour": 7, "minute": 5}
